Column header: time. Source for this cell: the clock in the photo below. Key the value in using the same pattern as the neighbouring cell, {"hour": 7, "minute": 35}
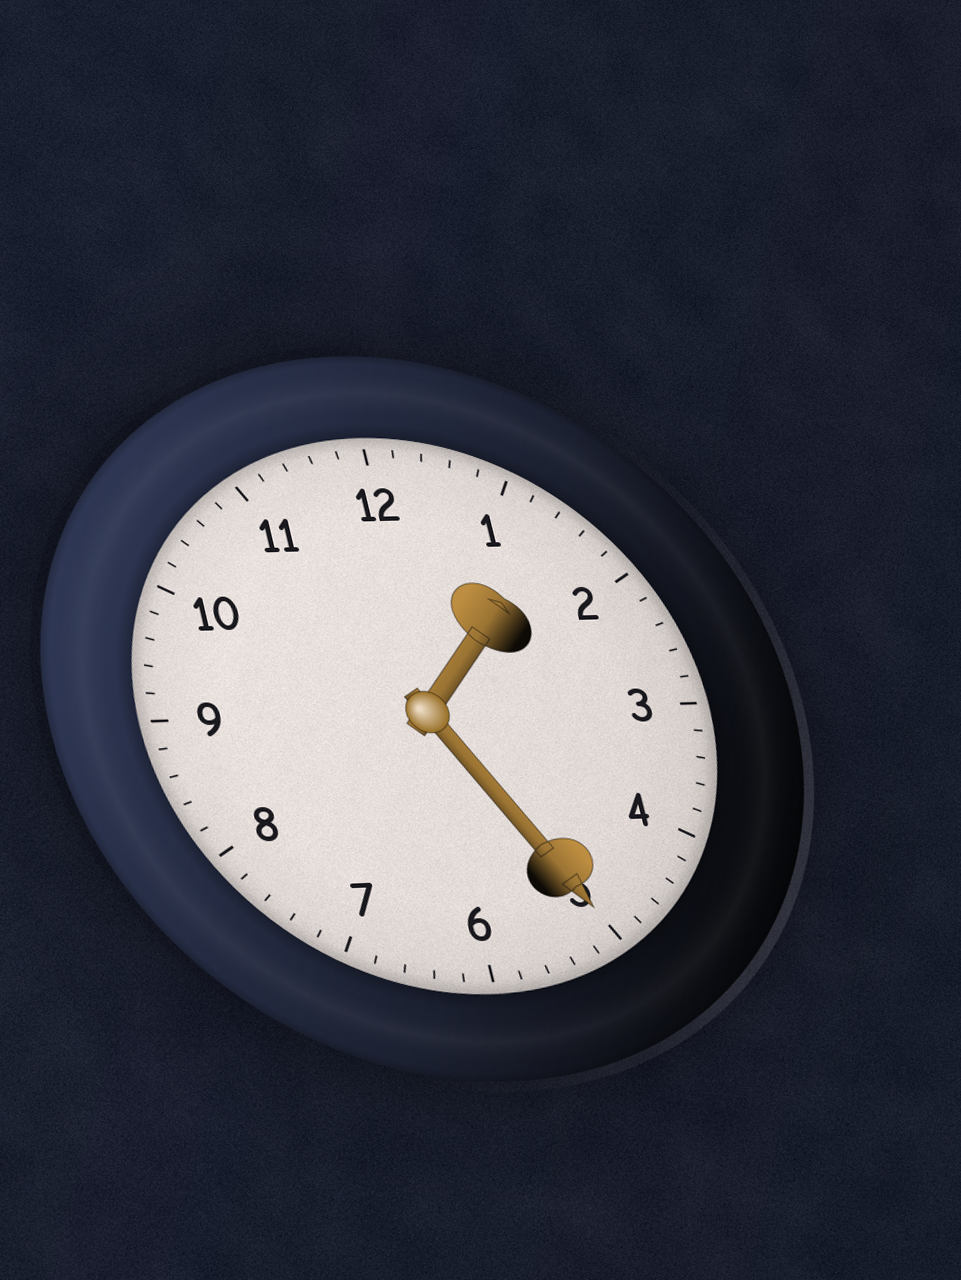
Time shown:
{"hour": 1, "minute": 25}
